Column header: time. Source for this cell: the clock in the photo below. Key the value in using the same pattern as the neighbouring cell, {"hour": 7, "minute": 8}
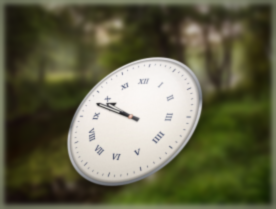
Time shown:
{"hour": 9, "minute": 48}
